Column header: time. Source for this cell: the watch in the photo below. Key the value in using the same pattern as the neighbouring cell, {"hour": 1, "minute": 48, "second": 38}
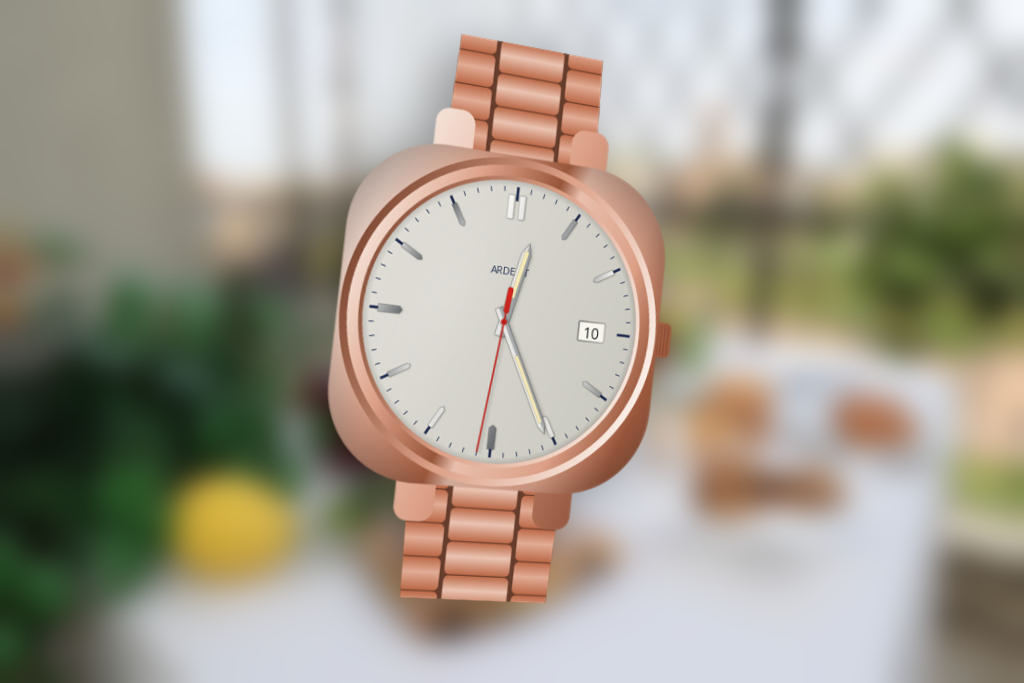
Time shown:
{"hour": 12, "minute": 25, "second": 31}
